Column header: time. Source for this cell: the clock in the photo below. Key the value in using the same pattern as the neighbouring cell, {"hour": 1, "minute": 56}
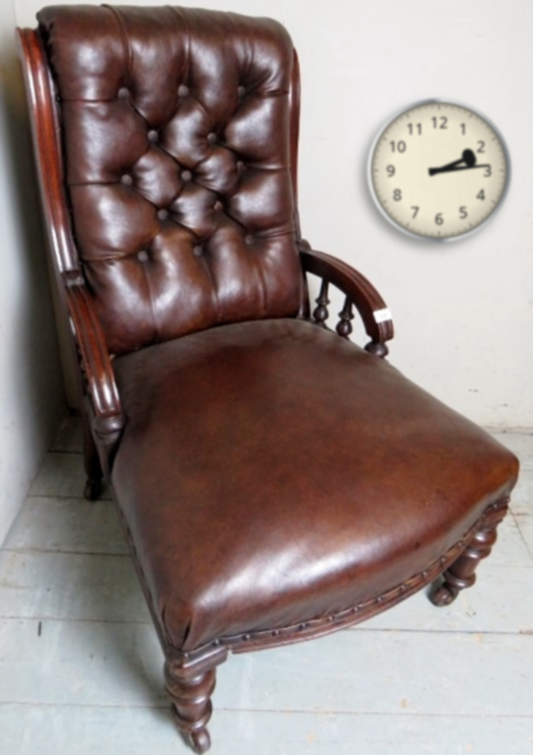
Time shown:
{"hour": 2, "minute": 14}
